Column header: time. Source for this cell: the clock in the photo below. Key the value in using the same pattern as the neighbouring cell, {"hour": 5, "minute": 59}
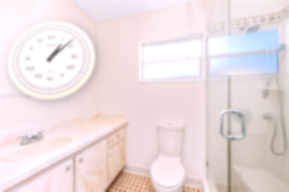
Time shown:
{"hour": 1, "minute": 8}
